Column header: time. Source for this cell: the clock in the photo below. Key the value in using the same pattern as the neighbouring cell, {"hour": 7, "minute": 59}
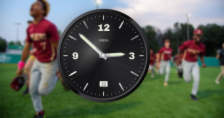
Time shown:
{"hour": 2, "minute": 52}
